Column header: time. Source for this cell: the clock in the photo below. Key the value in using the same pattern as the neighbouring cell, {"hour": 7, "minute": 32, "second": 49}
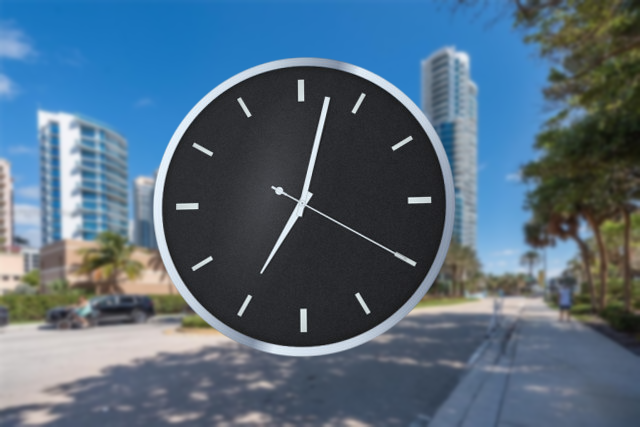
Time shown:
{"hour": 7, "minute": 2, "second": 20}
